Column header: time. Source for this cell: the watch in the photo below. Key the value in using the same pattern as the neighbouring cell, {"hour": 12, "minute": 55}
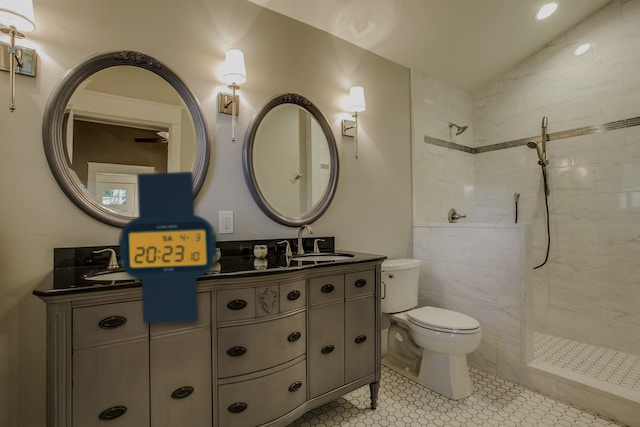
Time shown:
{"hour": 20, "minute": 23}
